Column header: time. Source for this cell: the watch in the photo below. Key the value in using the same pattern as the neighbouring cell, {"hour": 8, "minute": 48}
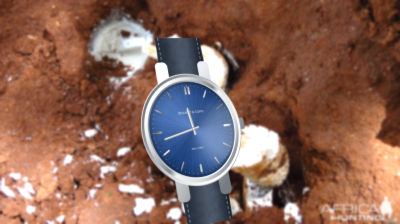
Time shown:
{"hour": 11, "minute": 43}
